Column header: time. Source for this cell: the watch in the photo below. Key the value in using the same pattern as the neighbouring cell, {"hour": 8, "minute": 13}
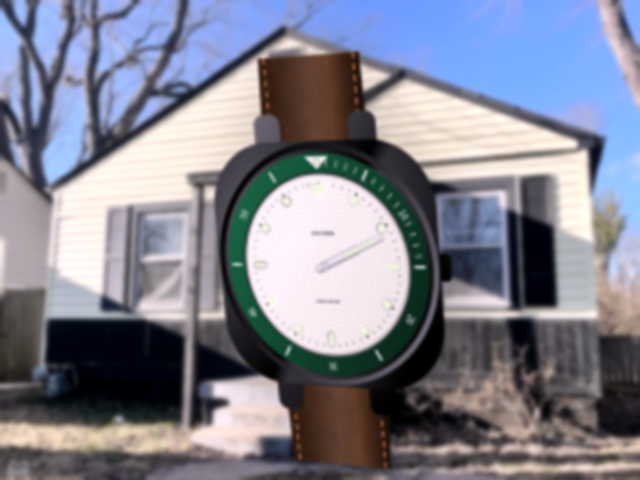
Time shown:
{"hour": 2, "minute": 11}
